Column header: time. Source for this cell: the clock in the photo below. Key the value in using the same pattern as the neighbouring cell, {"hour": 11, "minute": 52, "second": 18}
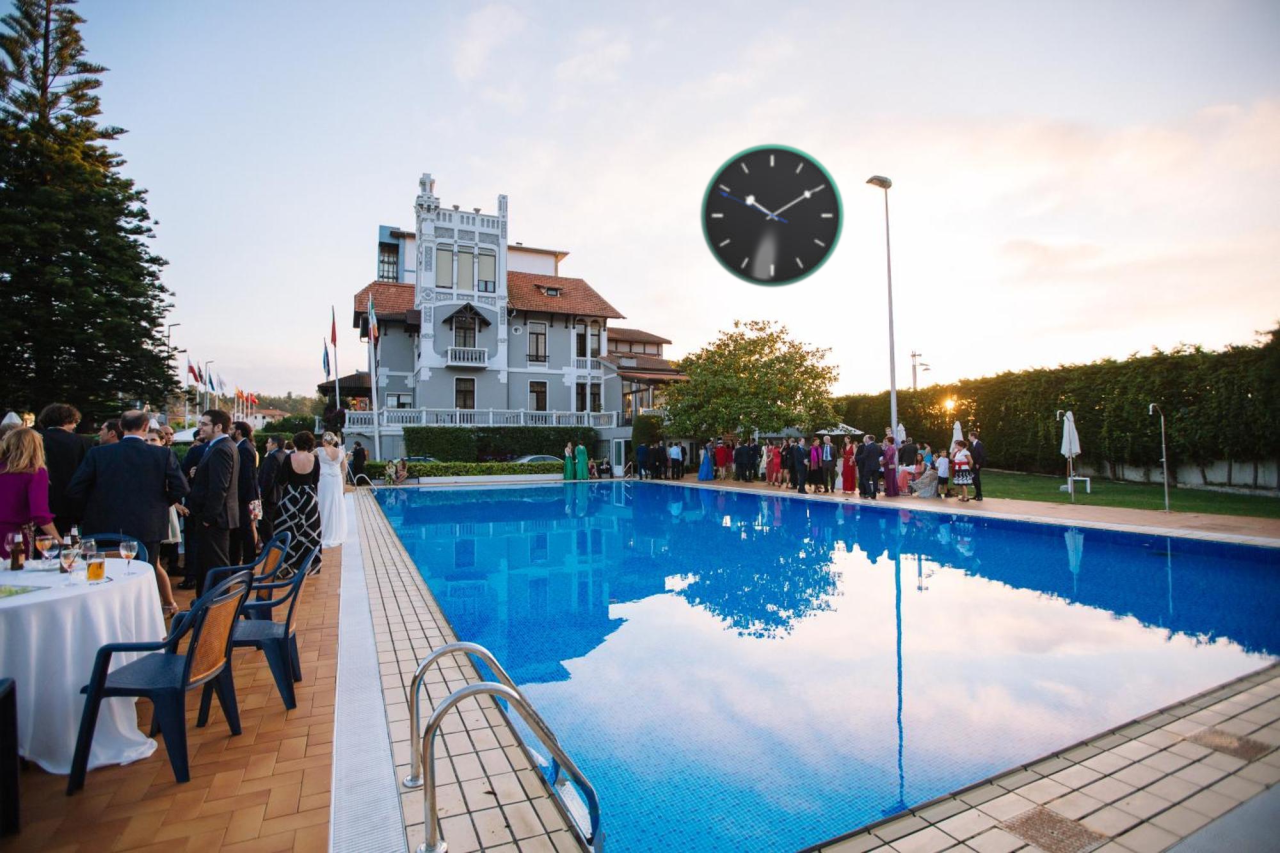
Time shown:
{"hour": 10, "minute": 9, "second": 49}
